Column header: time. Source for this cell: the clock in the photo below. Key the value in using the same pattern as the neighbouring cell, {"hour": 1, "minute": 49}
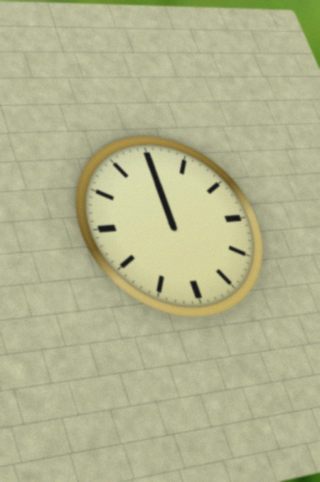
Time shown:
{"hour": 12, "minute": 0}
